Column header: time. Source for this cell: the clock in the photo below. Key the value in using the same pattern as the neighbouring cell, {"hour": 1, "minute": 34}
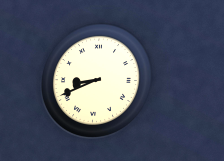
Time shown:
{"hour": 8, "minute": 41}
